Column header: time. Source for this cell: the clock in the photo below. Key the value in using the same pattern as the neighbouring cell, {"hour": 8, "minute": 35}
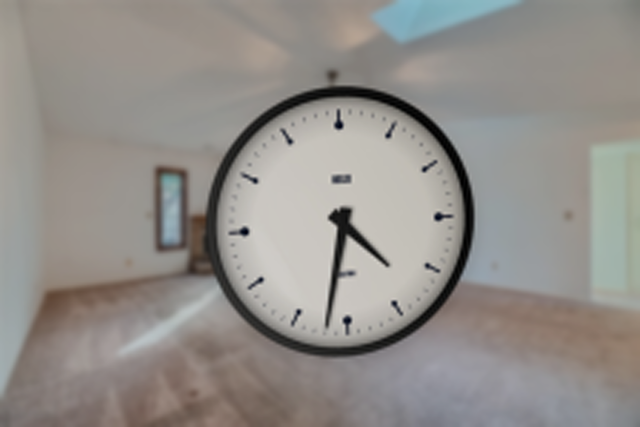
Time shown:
{"hour": 4, "minute": 32}
